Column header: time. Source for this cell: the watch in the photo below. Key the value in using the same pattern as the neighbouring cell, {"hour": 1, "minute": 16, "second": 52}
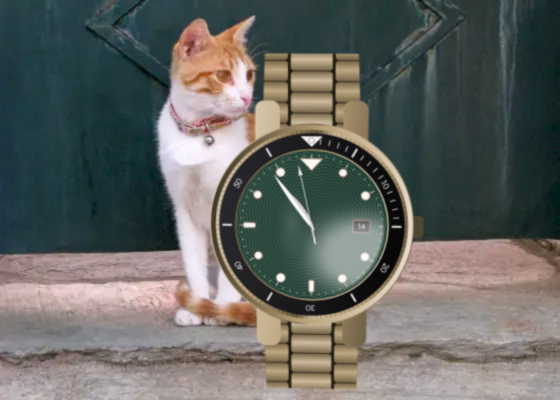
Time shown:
{"hour": 10, "minute": 53, "second": 58}
